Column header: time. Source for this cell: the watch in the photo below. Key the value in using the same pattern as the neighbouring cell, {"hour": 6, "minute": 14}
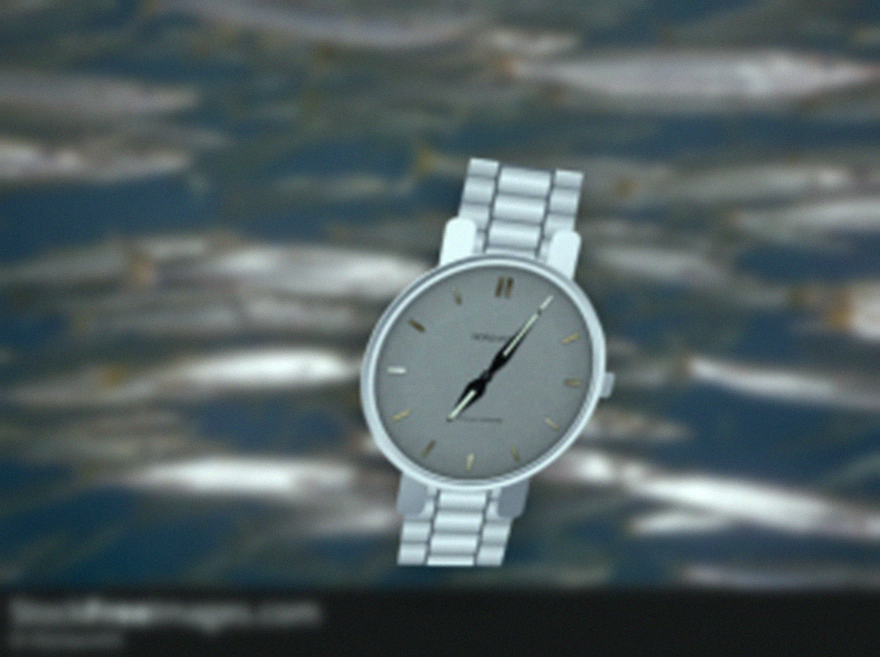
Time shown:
{"hour": 7, "minute": 5}
